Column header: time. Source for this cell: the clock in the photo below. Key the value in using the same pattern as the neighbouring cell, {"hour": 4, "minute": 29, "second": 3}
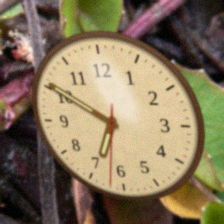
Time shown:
{"hour": 6, "minute": 50, "second": 32}
